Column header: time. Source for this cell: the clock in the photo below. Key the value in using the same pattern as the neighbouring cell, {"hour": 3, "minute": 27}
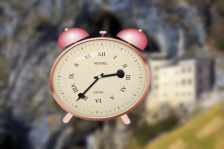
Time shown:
{"hour": 2, "minute": 36}
